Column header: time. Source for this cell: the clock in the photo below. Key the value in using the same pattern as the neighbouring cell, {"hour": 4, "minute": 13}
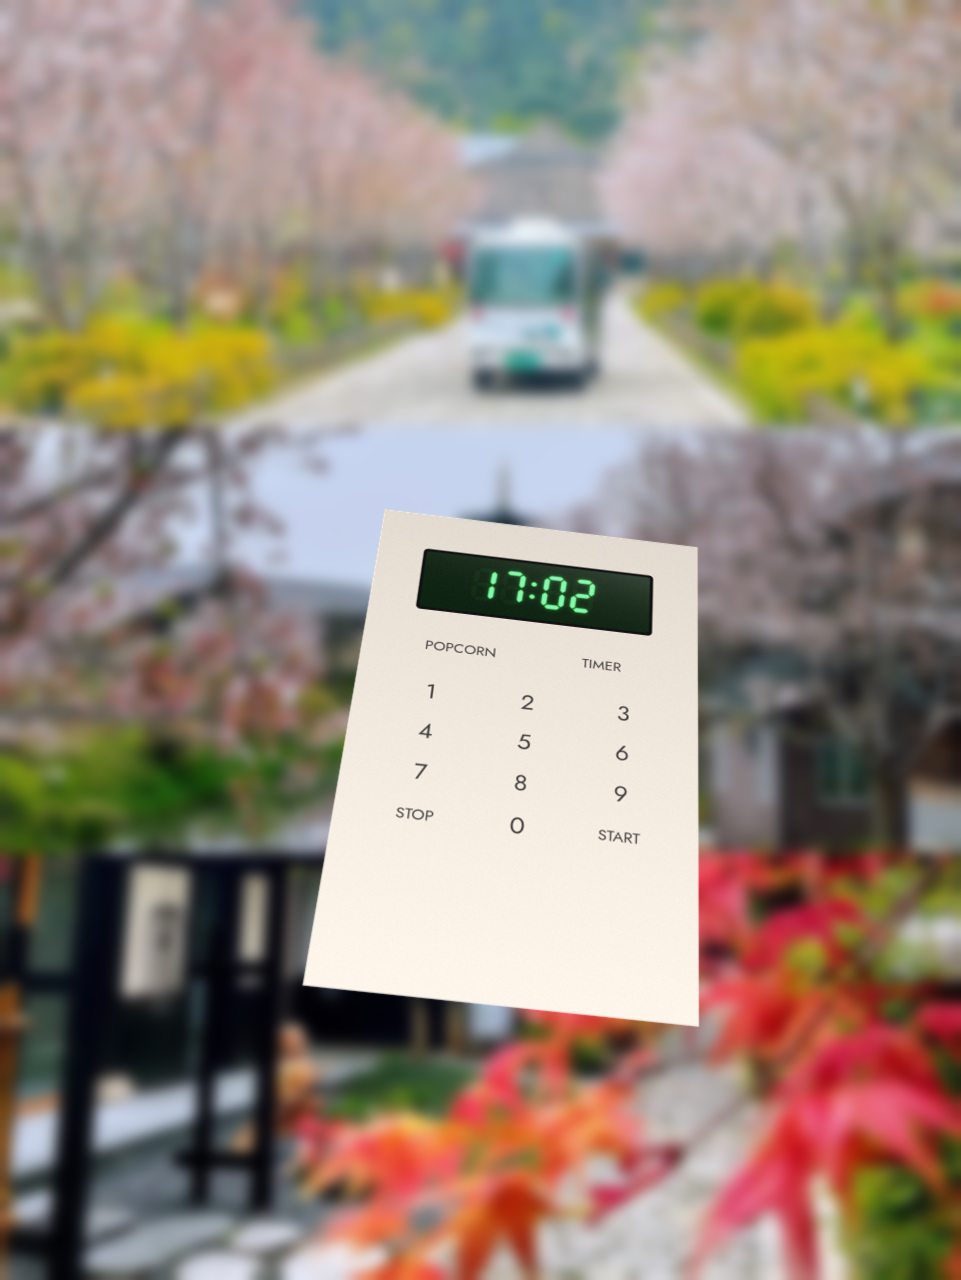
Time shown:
{"hour": 17, "minute": 2}
